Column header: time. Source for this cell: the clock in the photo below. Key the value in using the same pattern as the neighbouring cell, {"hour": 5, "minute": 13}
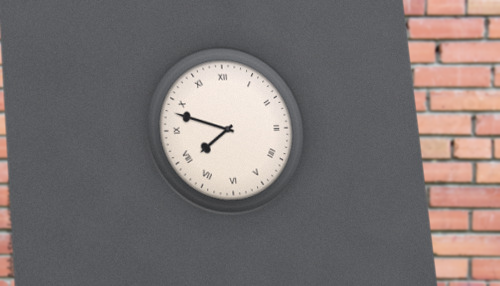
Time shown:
{"hour": 7, "minute": 48}
